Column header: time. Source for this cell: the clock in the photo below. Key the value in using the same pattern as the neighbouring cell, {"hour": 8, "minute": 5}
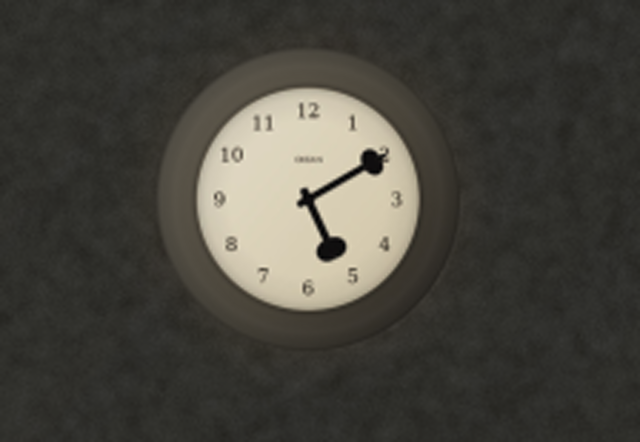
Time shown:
{"hour": 5, "minute": 10}
